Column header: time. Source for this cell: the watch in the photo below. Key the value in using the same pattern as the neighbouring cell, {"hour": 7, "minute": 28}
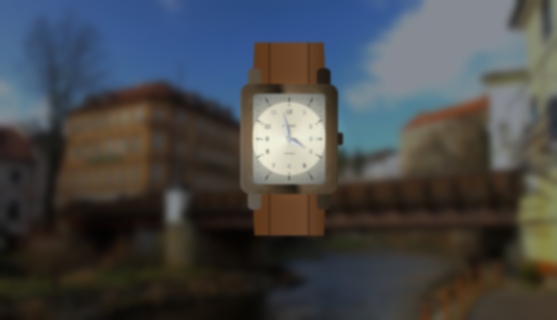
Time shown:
{"hour": 3, "minute": 58}
